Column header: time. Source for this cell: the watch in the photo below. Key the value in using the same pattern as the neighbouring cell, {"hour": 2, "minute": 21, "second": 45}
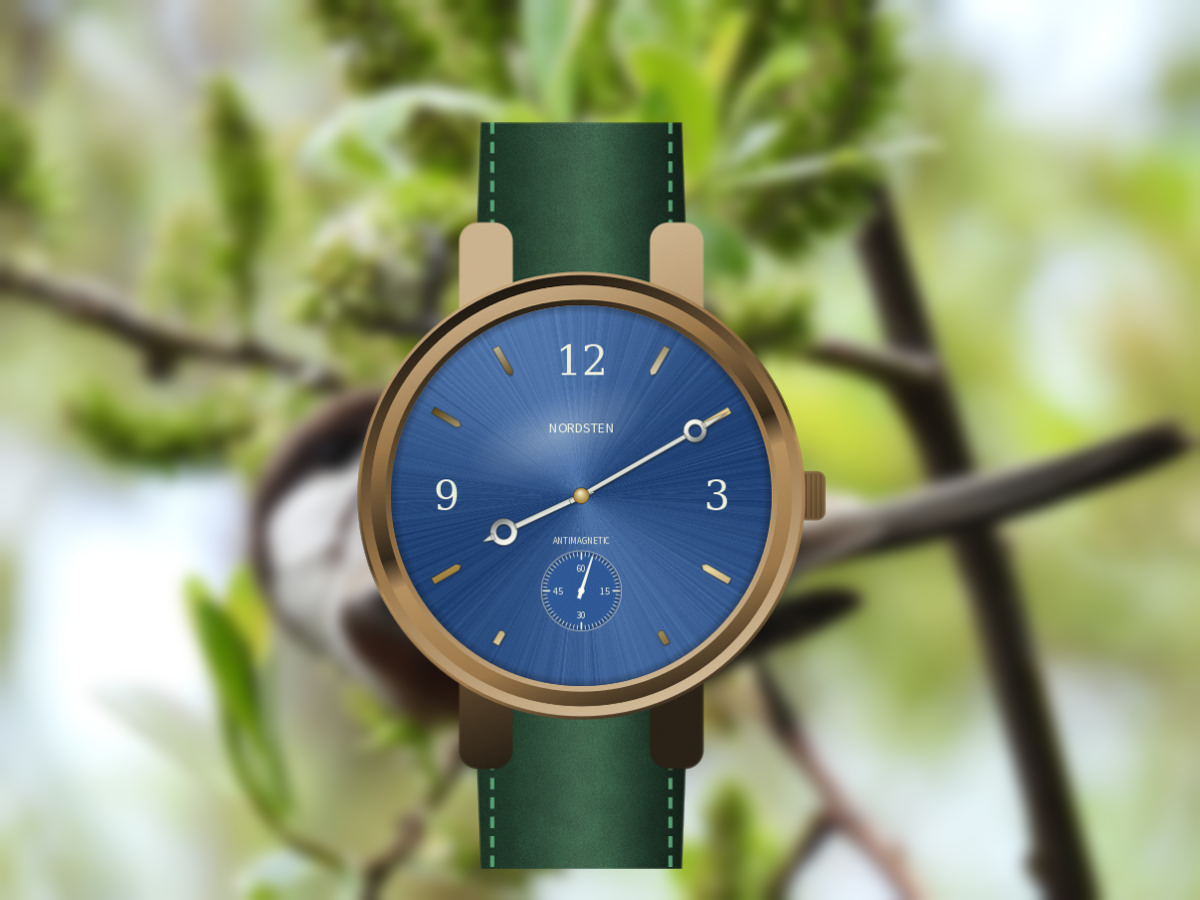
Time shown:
{"hour": 8, "minute": 10, "second": 3}
